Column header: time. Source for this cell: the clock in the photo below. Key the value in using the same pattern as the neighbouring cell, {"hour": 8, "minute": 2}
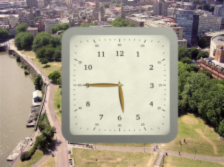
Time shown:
{"hour": 5, "minute": 45}
